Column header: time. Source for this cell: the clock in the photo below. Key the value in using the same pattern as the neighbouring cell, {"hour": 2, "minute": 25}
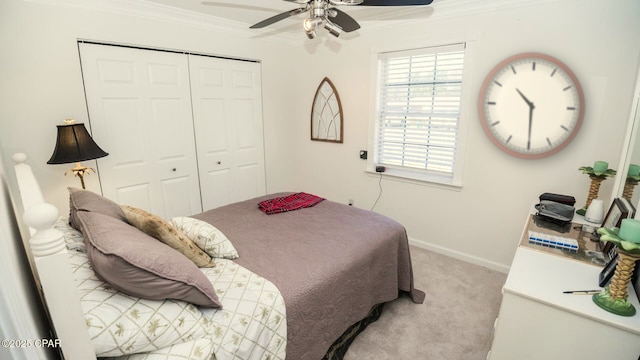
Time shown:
{"hour": 10, "minute": 30}
